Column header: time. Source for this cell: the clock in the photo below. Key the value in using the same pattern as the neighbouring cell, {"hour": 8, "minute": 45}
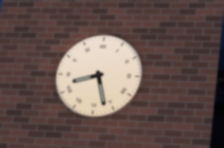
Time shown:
{"hour": 8, "minute": 27}
